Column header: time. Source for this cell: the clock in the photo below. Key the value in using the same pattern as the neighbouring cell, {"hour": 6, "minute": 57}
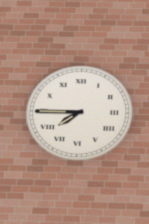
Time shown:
{"hour": 7, "minute": 45}
